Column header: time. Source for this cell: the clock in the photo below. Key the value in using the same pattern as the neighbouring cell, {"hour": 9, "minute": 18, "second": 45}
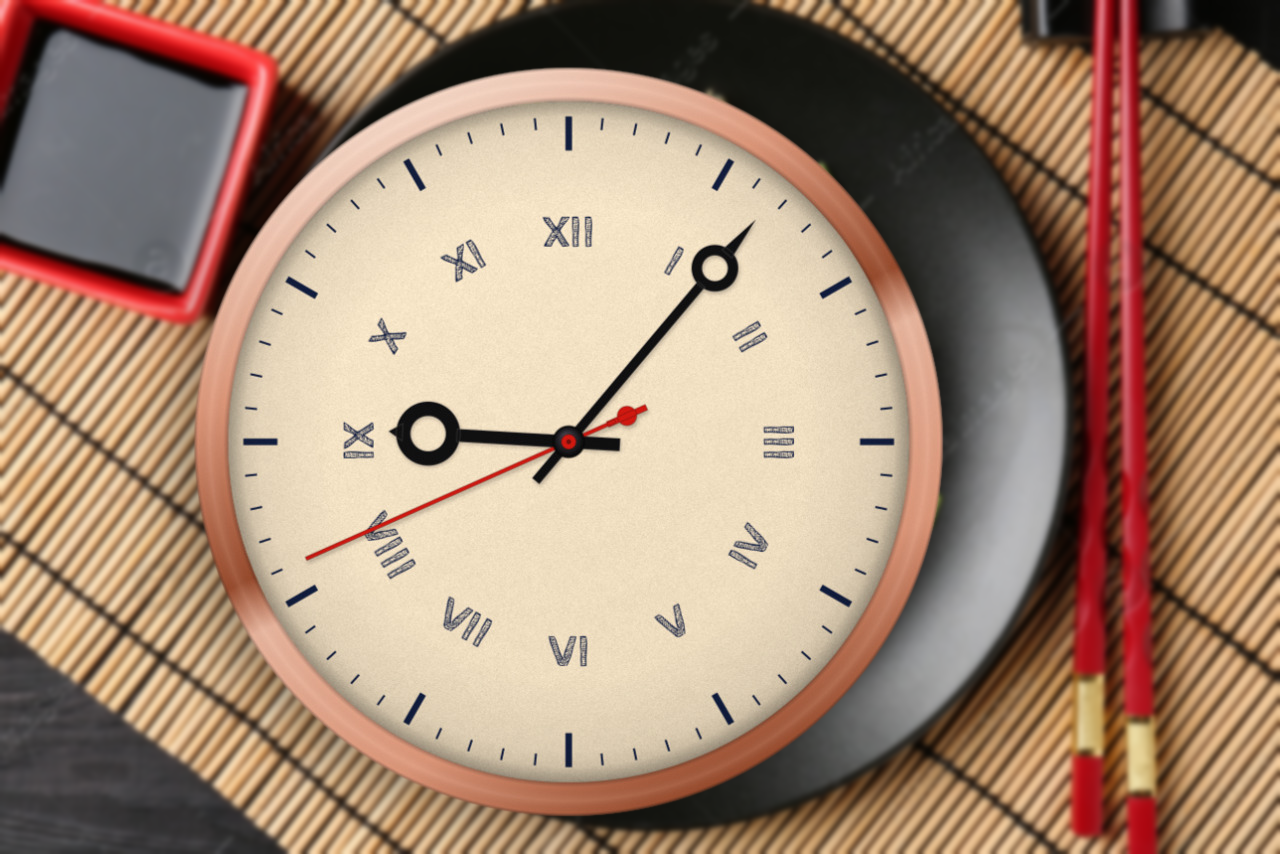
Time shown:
{"hour": 9, "minute": 6, "second": 41}
